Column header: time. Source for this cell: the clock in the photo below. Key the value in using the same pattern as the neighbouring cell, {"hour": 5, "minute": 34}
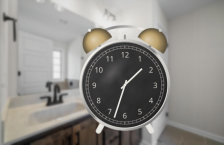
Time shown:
{"hour": 1, "minute": 33}
